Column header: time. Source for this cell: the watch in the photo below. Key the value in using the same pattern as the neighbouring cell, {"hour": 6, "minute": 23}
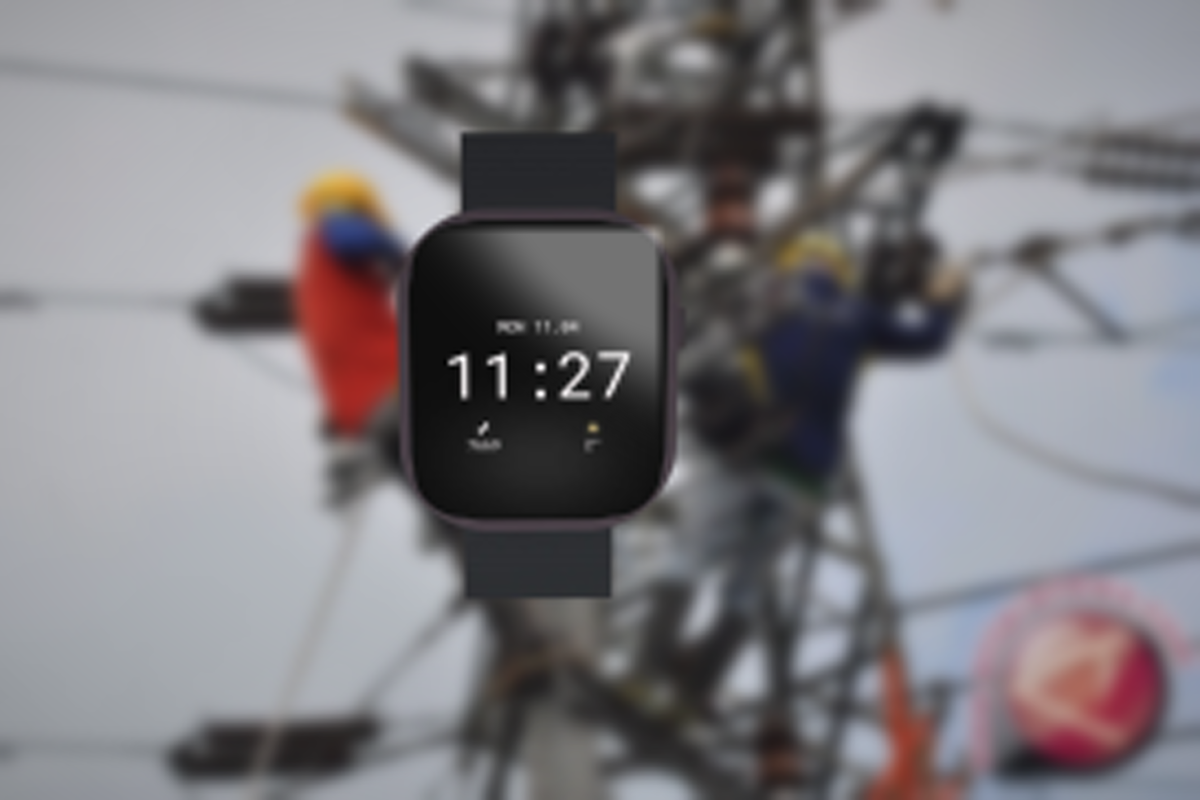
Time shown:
{"hour": 11, "minute": 27}
